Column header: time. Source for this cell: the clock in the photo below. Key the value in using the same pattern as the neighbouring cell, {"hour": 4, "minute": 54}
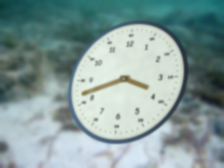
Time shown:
{"hour": 3, "minute": 42}
